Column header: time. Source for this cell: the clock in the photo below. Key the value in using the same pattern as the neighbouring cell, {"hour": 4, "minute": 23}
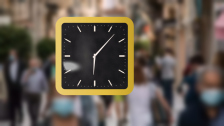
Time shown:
{"hour": 6, "minute": 7}
